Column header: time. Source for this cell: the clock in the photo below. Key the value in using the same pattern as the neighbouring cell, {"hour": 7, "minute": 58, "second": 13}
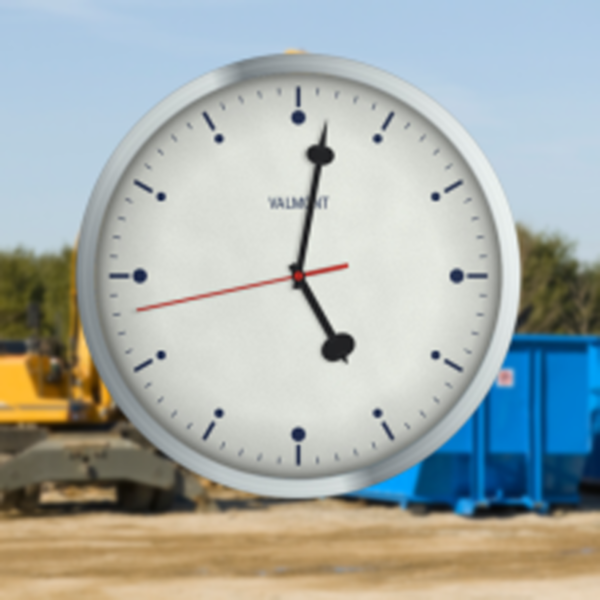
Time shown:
{"hour": 5, "minute": 1, "second": 43}
